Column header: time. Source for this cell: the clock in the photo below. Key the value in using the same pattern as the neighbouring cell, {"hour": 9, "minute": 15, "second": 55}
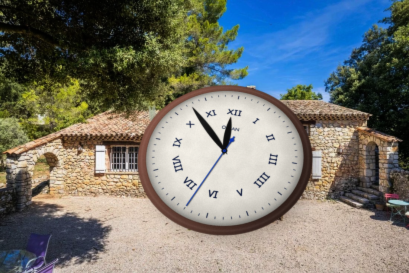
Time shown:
{"hour": 11, "minute": 52, "second": 33}
